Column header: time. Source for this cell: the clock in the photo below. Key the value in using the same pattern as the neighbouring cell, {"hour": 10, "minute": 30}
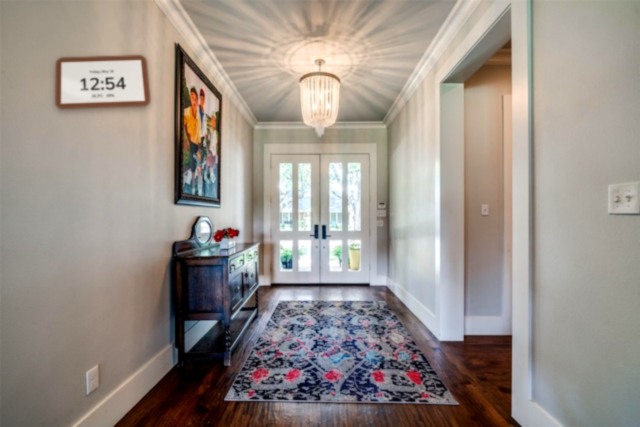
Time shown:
{"hour": 12, "minute": 54}
